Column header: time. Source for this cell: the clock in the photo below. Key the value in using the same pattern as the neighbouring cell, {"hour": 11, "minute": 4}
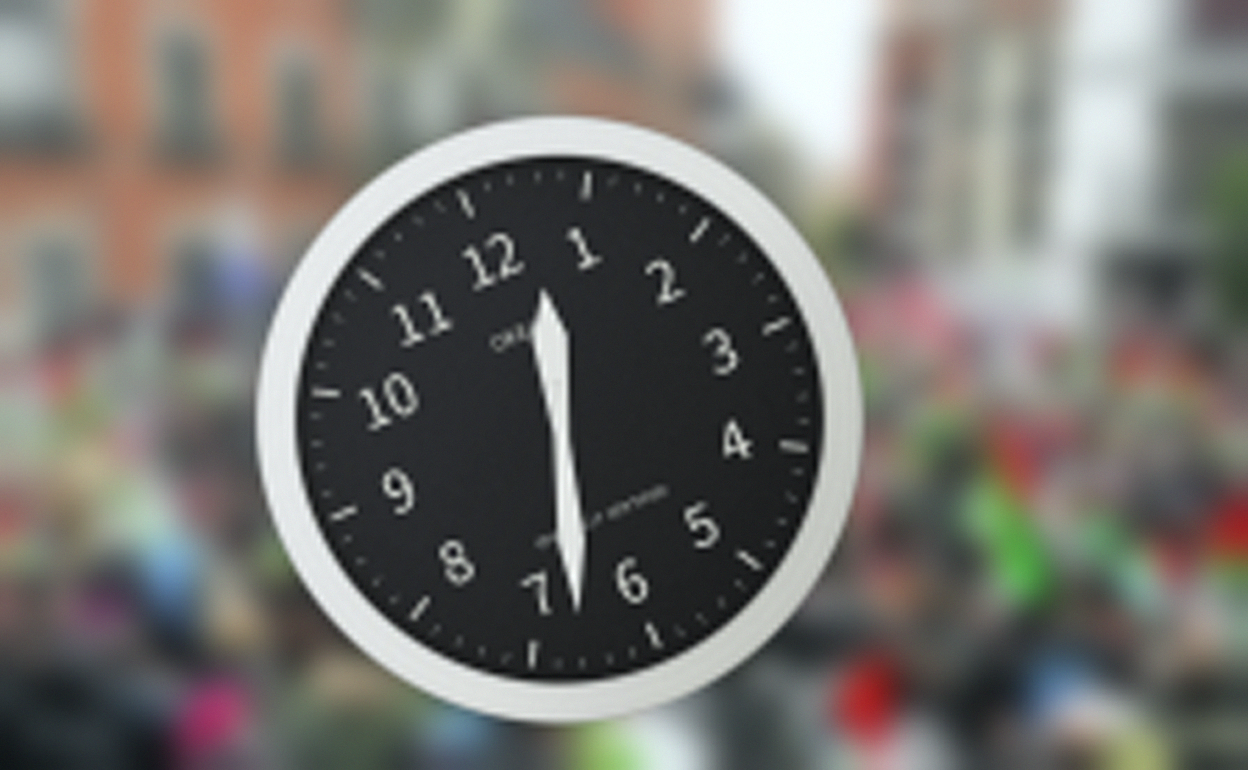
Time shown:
{"hour": 12, "minute": 33}
